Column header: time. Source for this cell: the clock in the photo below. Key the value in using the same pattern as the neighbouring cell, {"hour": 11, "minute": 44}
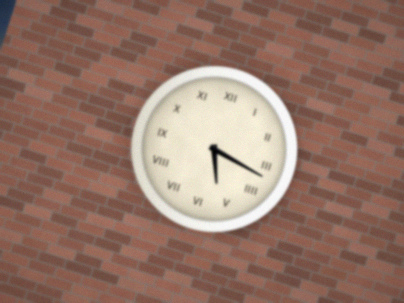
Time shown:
{"hour": 5, "minute": 17}
